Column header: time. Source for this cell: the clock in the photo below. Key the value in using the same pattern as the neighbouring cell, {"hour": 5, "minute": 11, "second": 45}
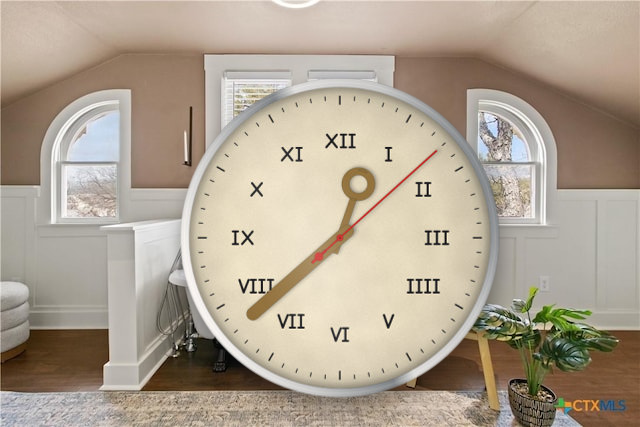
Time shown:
{"hour": 12, "minute": 38, "second": 8}
